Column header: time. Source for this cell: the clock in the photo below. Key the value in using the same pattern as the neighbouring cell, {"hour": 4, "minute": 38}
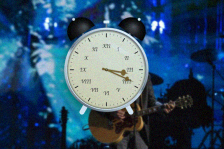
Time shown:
{"hour": 3, "minute": 19}
